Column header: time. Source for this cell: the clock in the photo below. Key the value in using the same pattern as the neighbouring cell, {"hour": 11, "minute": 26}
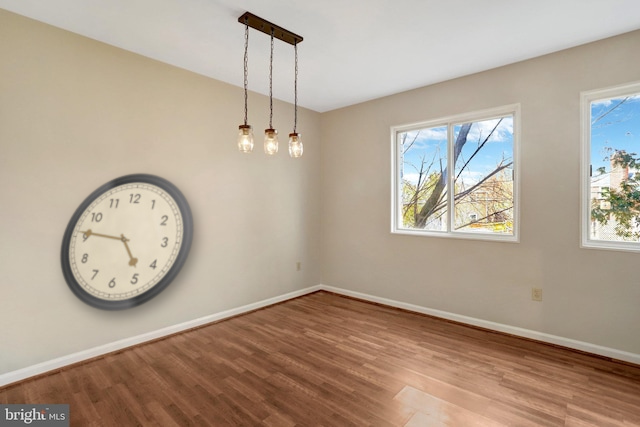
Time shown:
{"hour": 4, "minute": 46}
